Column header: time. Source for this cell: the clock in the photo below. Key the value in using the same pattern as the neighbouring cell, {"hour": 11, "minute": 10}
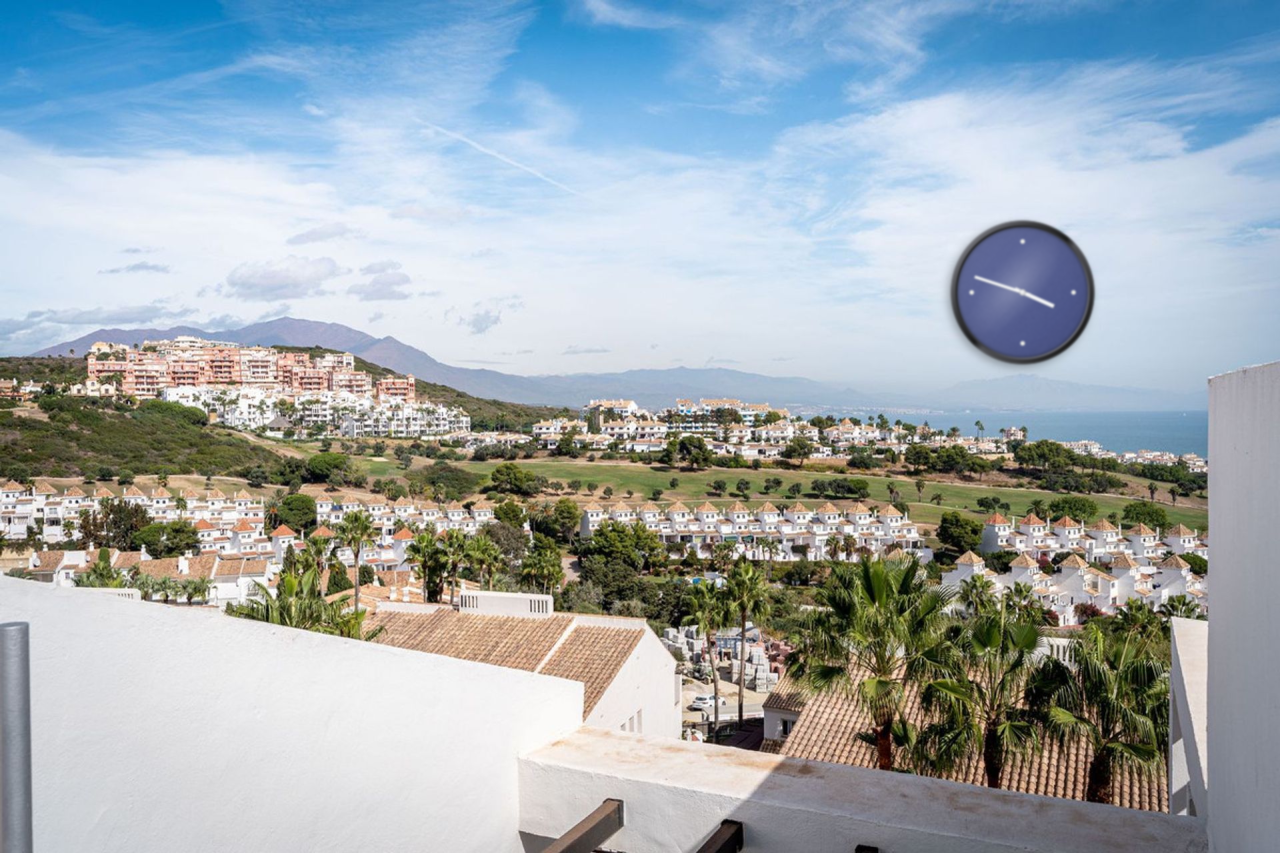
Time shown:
{"hour": 3, "minute": 48}
